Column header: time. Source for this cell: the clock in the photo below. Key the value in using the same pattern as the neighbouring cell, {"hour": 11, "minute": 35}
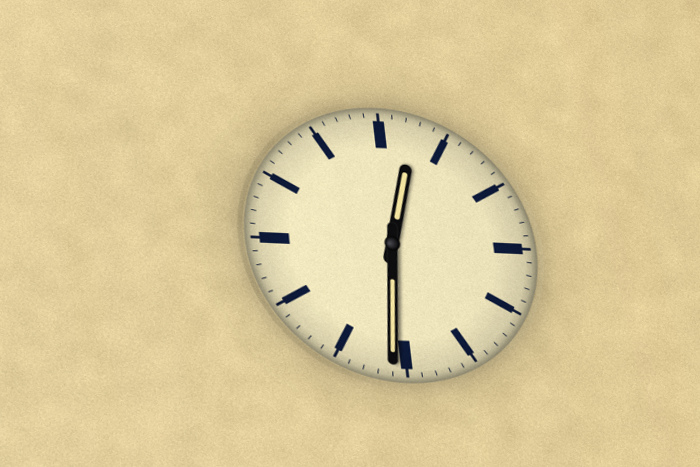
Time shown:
{"hour": 12, "minute": 31}
